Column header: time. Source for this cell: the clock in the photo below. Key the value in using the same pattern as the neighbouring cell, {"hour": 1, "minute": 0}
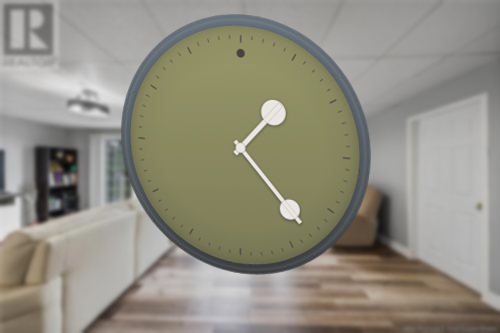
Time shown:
{"hour": 1, "minute": 23}
